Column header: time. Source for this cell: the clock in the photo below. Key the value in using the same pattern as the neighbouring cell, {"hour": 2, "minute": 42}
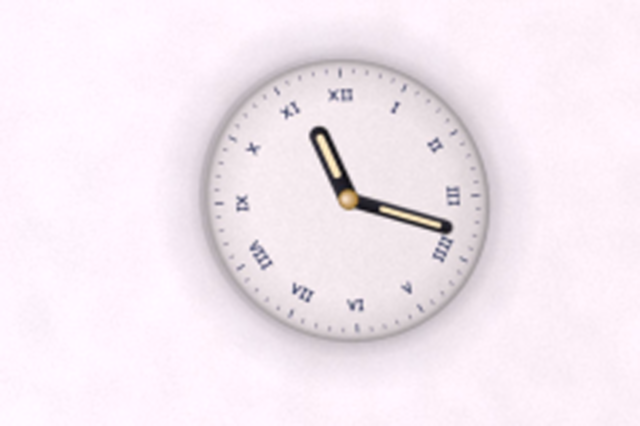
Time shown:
{"hour": 11, "minute": 18}
